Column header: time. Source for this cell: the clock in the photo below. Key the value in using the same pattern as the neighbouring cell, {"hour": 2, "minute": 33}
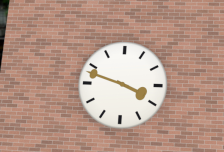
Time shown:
{"hour": 3, "minute": 48}
